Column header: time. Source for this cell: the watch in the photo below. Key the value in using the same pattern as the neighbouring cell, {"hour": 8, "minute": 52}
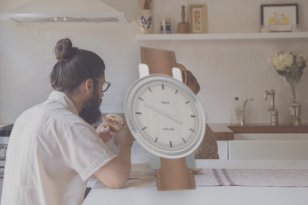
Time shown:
{"hour": 3, "minute": 49}
